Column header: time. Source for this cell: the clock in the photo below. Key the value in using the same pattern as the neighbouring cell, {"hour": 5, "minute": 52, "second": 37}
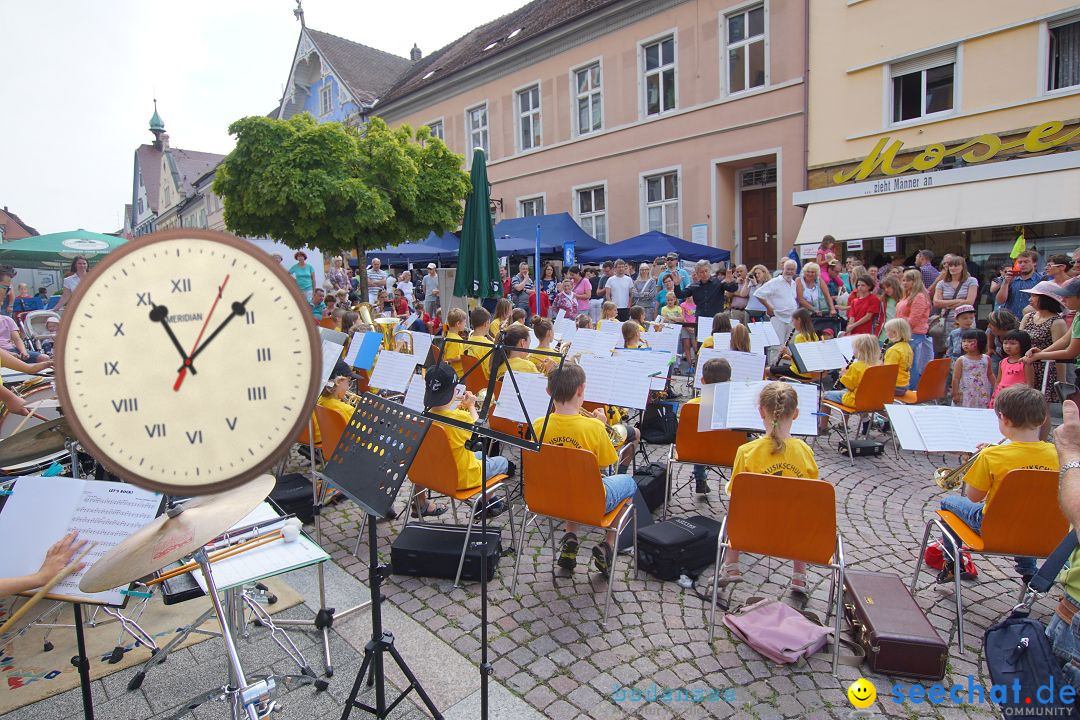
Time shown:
{"hour": 11, "minute": 8, "second": 5}
